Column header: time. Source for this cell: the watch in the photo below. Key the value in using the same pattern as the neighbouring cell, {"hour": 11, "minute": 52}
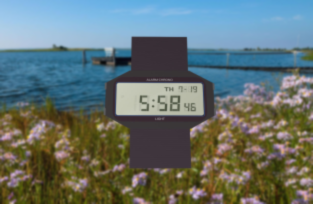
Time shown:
{"hour": 5, "minute": 58}
